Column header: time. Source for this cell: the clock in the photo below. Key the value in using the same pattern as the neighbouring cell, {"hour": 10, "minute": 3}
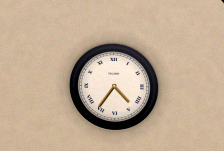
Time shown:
{"hour": 4, "minute": 36}
